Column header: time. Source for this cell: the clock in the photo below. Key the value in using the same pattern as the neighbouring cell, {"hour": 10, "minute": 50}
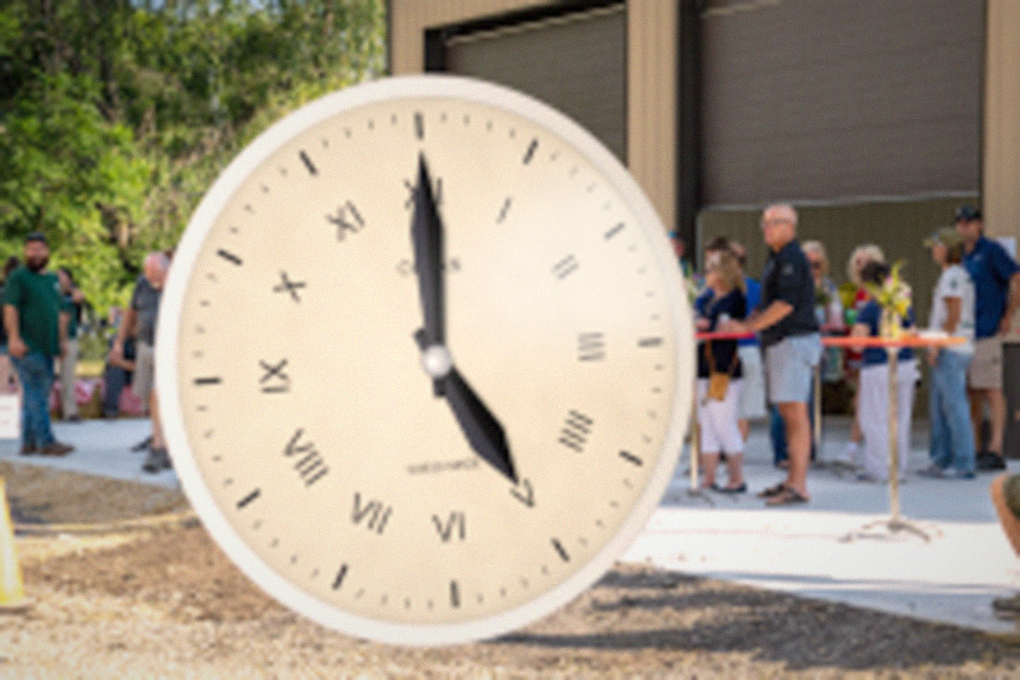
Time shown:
{"hour": 5, "minute": 0}
